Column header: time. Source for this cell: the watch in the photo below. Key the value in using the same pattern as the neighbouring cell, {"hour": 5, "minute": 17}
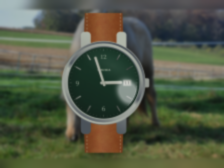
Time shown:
{"hour": 2, "minute": 57}
